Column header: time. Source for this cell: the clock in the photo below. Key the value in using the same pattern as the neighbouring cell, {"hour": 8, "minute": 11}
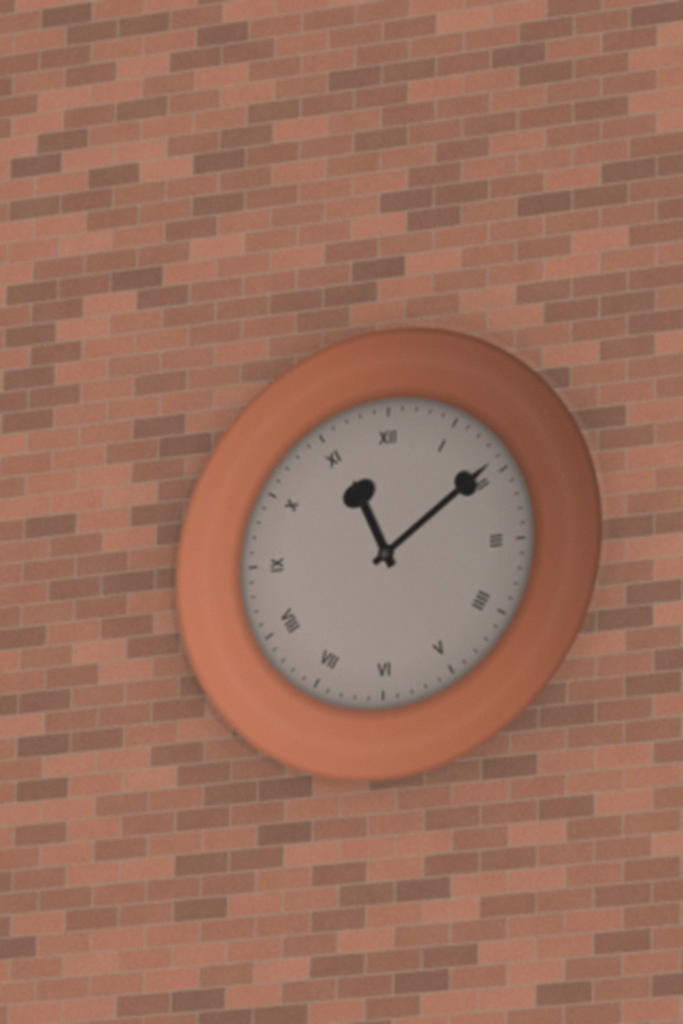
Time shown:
{"hour": 11, "minute": 9}
